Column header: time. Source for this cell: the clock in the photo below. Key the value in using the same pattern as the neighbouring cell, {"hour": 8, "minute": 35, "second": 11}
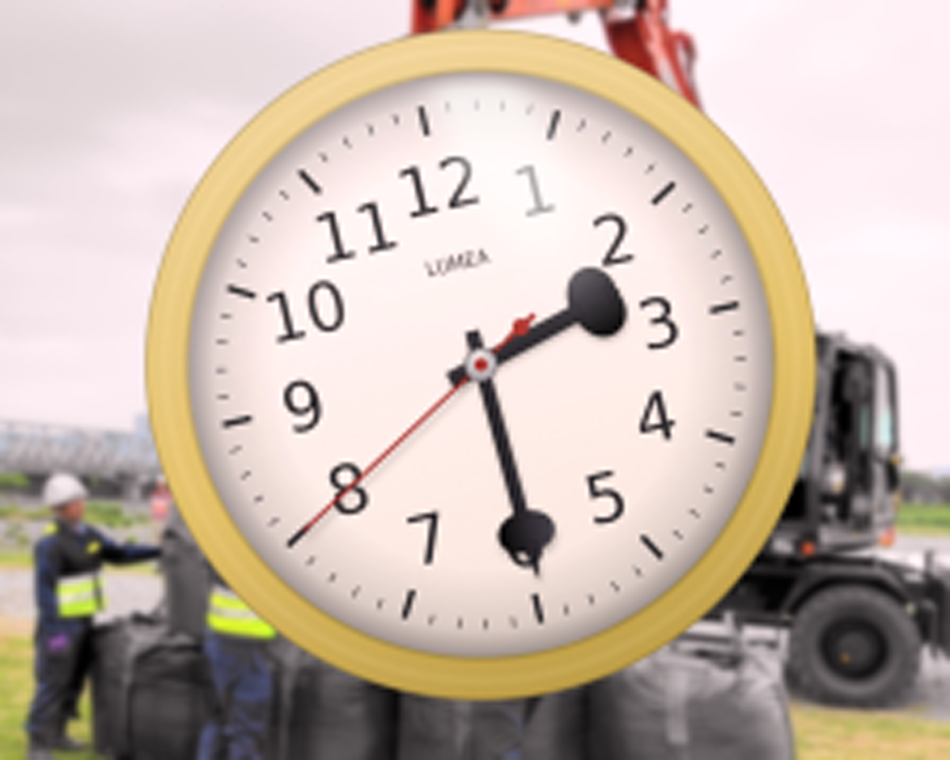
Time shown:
{"hour": 2, "minute": 29, "second": 40}
